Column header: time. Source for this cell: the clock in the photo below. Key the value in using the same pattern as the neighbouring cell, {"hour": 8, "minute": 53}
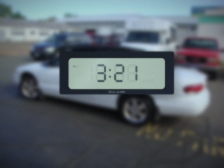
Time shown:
{"hour": 3, "minute": 21}
